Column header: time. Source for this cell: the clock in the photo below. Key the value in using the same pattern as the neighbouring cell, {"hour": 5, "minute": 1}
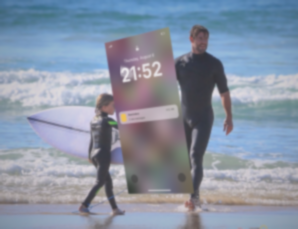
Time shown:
{"hour": 21, "minute": 52}
